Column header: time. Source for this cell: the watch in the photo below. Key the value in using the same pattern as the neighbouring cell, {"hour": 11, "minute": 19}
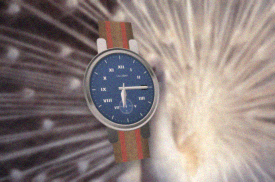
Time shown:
{"hour": 6, "minute": 15}
